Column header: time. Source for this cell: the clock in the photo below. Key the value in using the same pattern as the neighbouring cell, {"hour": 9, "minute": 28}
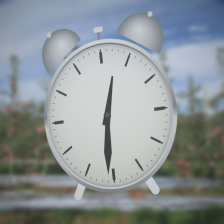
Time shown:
{"hour": 12, "minute": 31}
